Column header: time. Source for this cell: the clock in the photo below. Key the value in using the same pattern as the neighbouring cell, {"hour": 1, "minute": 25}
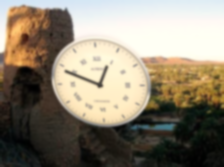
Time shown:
{"hour": 12, "minute": 49}
